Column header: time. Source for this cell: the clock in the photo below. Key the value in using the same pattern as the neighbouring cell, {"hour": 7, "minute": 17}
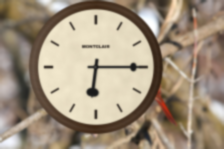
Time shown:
{"hour": 6, "minute": 15}
